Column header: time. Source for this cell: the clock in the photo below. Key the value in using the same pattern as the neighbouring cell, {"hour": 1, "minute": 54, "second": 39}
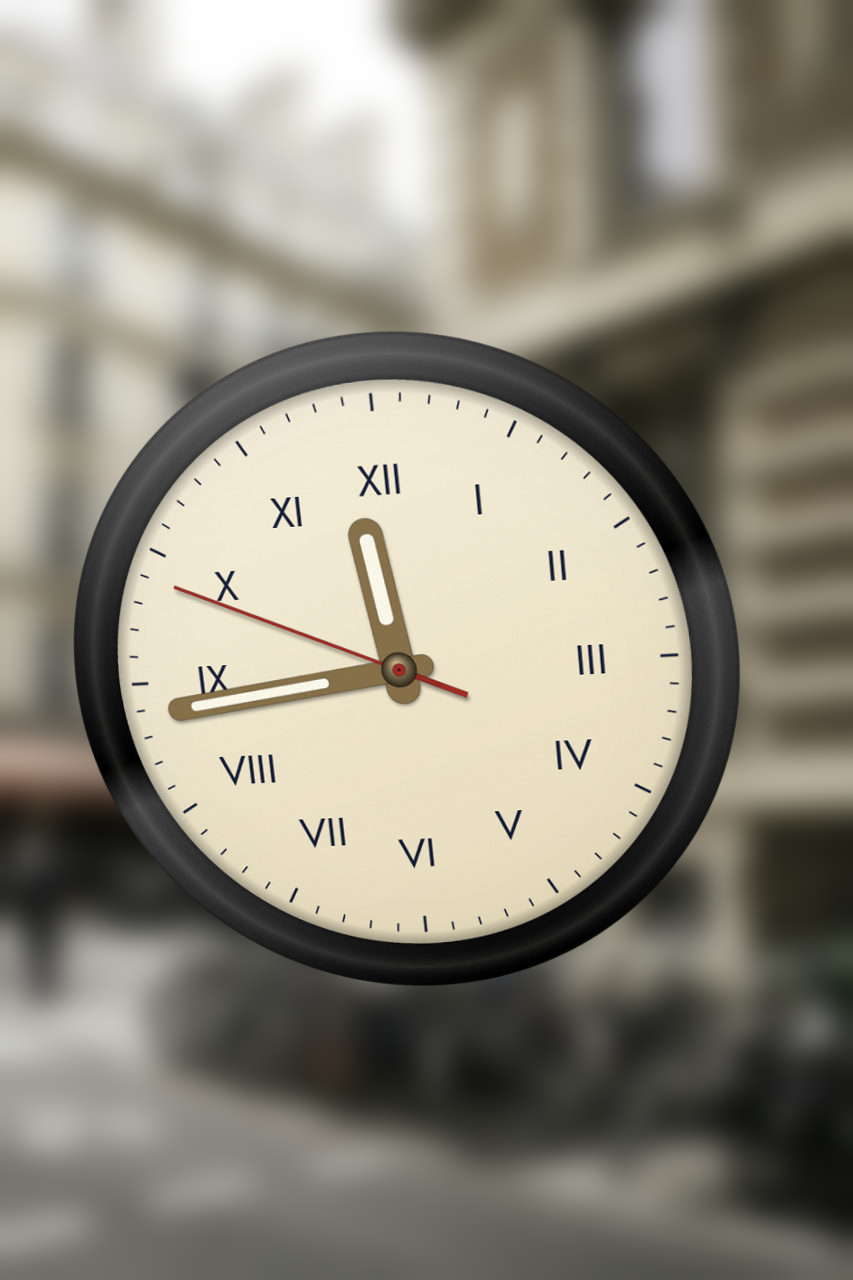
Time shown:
{"hour": 11, "minute": 43, "second": 49}
